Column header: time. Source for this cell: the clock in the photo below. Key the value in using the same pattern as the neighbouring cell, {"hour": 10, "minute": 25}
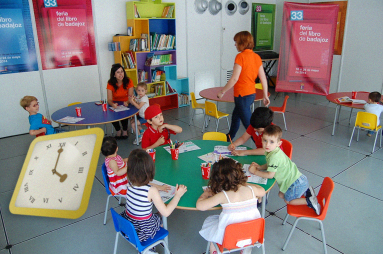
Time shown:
{"hour": 4, "minute": 0}
